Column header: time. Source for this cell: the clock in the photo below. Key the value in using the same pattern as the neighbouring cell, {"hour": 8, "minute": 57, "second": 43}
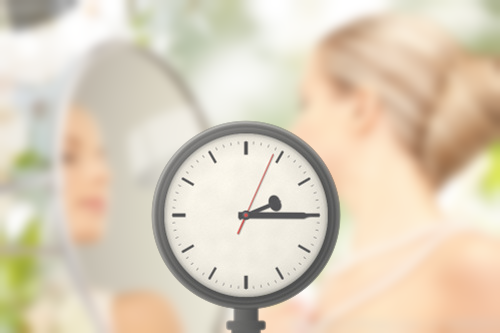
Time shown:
{"hour": 2, "minute": 15, "second": 4}
